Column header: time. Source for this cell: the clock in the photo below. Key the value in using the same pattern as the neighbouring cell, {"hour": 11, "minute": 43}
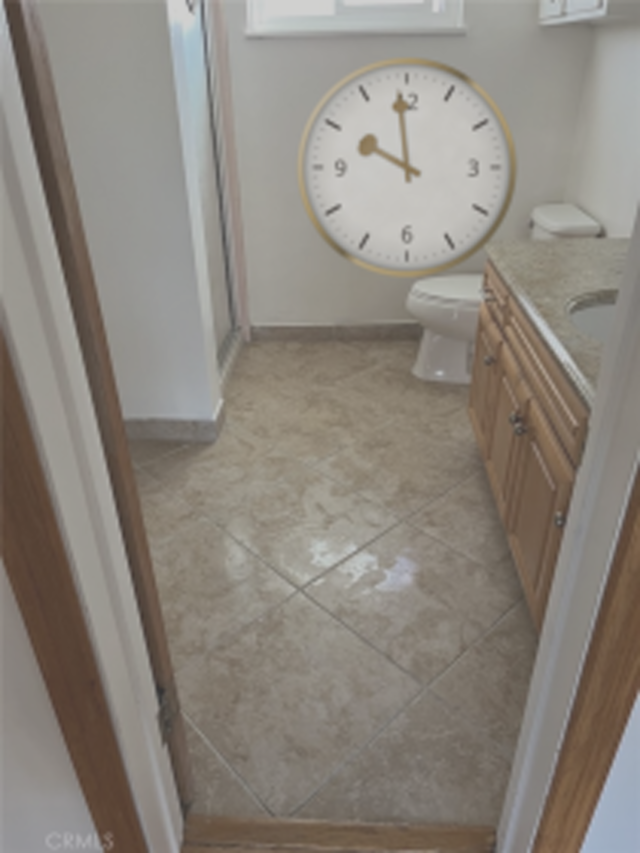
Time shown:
{"hour": 9, "minute": 59}
